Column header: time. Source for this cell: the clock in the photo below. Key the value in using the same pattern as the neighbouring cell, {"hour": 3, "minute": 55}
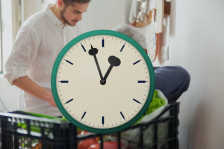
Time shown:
{"hour": 12, "minute": 57}
